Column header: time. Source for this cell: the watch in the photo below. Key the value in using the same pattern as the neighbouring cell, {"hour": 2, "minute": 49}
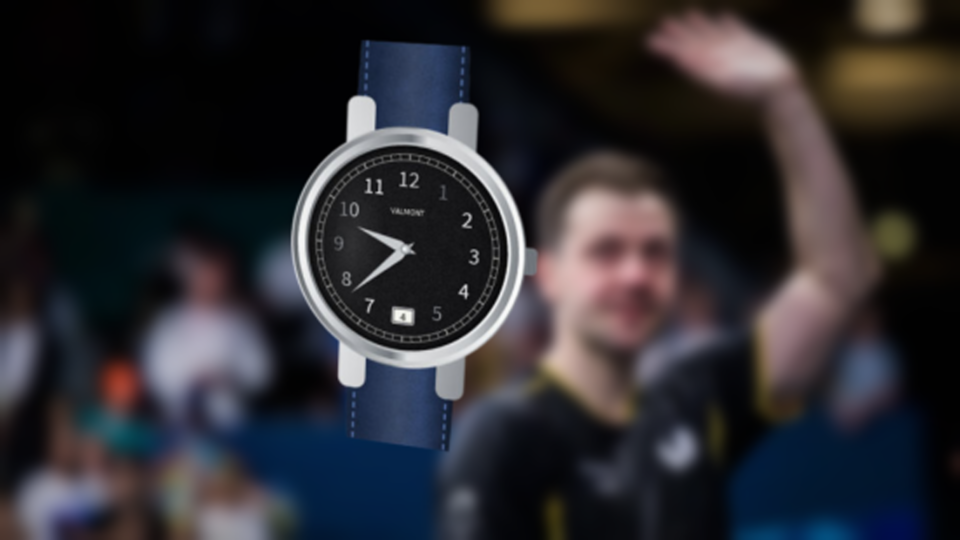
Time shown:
{"hour": 9, "minute": 38}
